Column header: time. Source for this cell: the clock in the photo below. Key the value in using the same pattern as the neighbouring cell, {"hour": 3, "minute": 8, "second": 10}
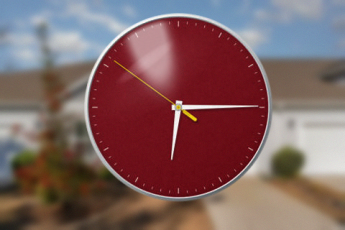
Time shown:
{"hour": 6, "minute": 14, "second": 51}
